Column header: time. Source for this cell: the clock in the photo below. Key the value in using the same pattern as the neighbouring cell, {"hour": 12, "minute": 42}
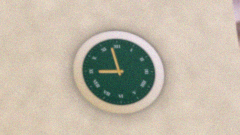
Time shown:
{"hour": 8, "minute": 58}
